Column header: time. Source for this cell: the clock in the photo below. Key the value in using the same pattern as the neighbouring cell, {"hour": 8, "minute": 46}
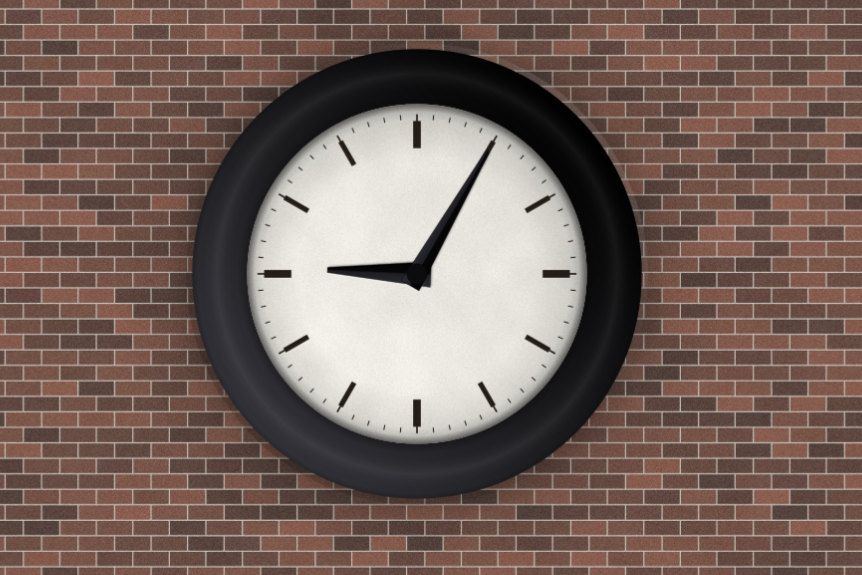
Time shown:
{"hour": 9, "minute": 5}
